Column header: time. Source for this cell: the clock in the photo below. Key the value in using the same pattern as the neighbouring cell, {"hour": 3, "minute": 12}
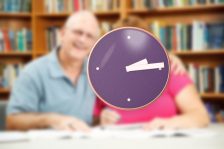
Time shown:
{"hour": 2, "minute": 14}
